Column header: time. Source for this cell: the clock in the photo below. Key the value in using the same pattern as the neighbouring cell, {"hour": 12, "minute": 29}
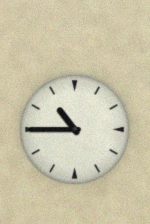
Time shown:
{"hour": 10, "minute": 45}
